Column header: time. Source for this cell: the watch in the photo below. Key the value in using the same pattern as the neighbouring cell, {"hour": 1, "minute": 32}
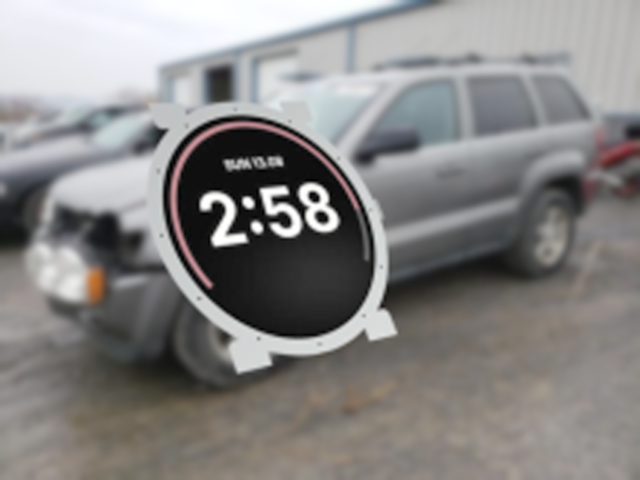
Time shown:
{"hour": 2, "minute": 58}
